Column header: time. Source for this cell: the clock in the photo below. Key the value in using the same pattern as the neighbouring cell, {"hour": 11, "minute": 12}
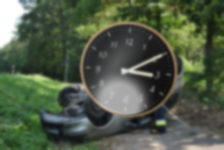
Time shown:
{"hour": 3, "minute": 10}
